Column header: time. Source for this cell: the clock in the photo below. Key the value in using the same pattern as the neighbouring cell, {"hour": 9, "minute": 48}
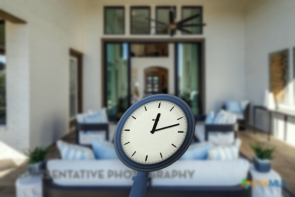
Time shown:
{"hour": 12, "minute": 12}
